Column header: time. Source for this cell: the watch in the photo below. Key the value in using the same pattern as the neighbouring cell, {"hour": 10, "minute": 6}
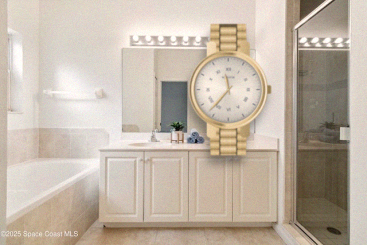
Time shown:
{"hour": 11, "minute": 37}
